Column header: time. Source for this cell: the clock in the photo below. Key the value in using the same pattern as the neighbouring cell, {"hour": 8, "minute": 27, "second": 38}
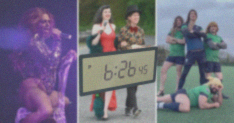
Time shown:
{"hour": 6, "minute": 26, "second": 45}
